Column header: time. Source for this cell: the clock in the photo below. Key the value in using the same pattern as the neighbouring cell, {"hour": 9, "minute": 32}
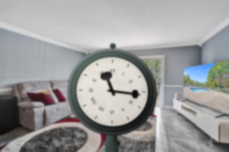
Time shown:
{"hour": 11, "minute": 16}
